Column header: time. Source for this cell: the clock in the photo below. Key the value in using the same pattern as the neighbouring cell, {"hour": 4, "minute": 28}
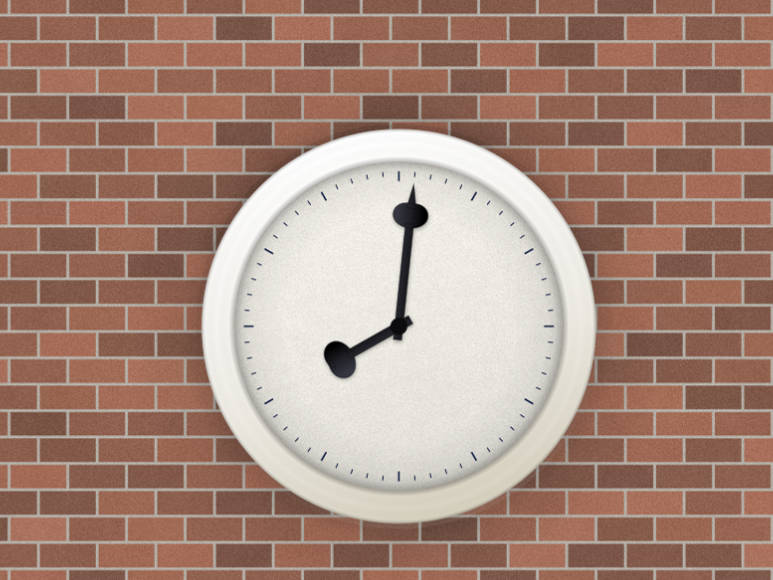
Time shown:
{"hour": 8, "minute": 1}
